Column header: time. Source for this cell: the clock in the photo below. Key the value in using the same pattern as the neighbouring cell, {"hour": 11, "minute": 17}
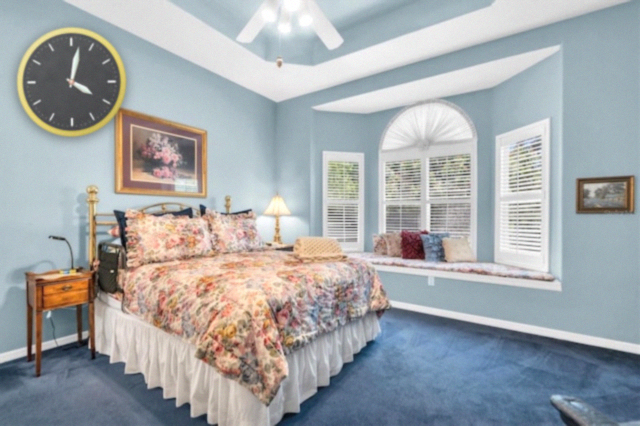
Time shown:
{"hour": 4, "minute": 2}
